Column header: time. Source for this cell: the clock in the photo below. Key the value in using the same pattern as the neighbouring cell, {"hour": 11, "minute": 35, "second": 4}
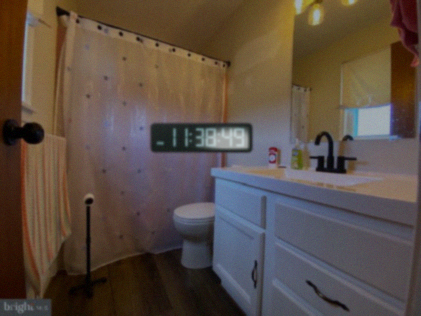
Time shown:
{"hour": 11, "minute": 38, "second": 49}
